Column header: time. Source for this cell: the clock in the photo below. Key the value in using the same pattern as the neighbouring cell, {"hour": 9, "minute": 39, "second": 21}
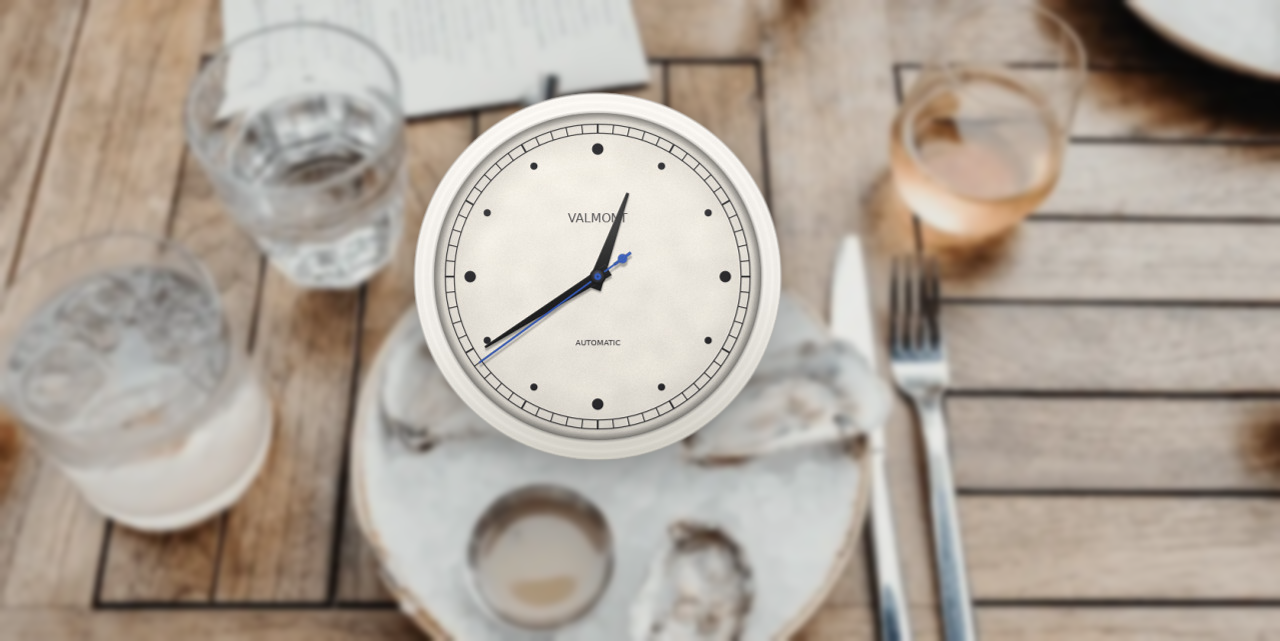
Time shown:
{"hour": 12, "minute": 39, "second": 39}
